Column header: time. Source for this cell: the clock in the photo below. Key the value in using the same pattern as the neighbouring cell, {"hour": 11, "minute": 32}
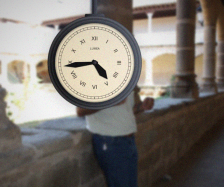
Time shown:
{"hour": 4, "minute": 44}
